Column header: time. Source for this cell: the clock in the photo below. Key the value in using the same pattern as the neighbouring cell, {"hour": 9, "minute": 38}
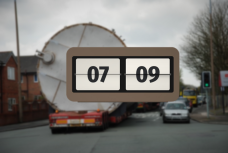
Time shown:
{"hour": 7, "minute": 9}
